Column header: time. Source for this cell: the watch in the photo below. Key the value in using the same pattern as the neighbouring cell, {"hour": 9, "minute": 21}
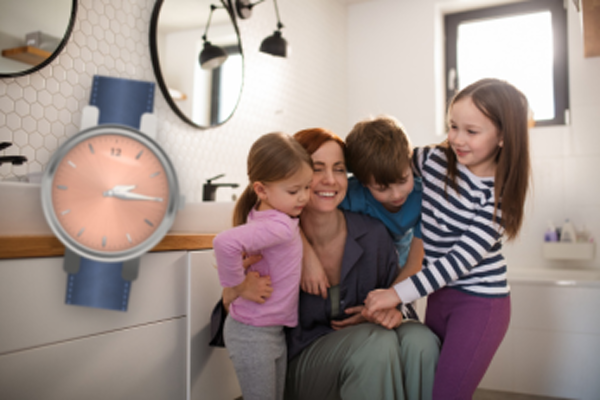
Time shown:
{"hour": 2, "minute": 15}
